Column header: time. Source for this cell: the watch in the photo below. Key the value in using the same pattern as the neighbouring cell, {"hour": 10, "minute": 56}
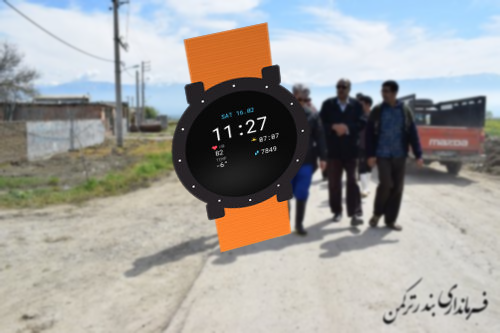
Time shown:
{"hour": 11, "minute": 27}
